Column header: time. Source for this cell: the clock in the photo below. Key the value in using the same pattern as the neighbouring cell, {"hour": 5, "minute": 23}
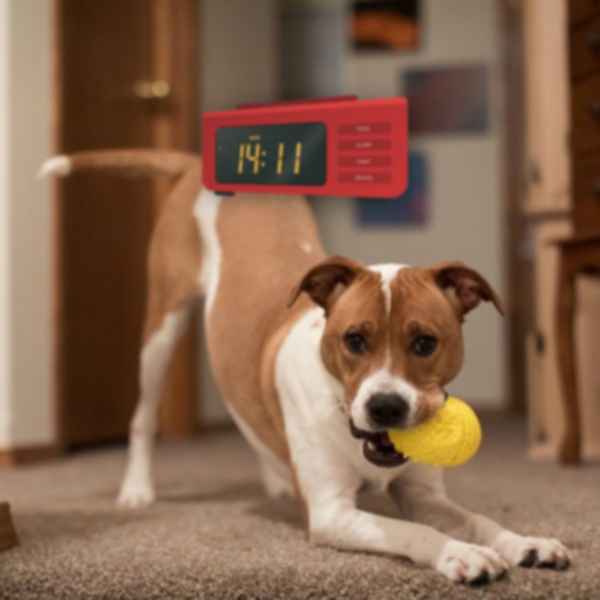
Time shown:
{"hour": 14, "minute": 11}
